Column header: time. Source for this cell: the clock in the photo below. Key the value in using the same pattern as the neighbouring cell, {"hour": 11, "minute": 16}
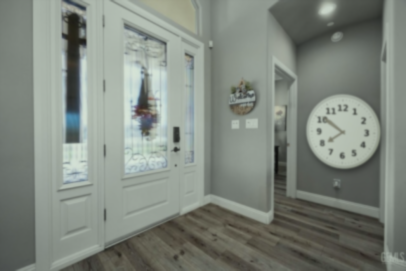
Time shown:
{"hour": 7, "minute": 51}
